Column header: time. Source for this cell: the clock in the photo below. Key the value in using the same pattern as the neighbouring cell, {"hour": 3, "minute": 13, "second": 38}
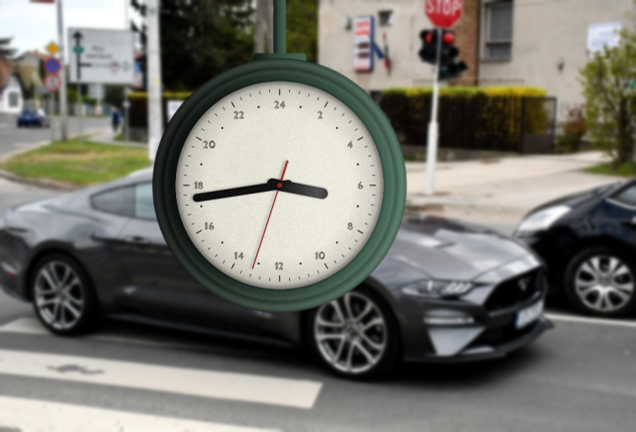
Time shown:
{"hour": 6, "minute": 43, "second": 33}
